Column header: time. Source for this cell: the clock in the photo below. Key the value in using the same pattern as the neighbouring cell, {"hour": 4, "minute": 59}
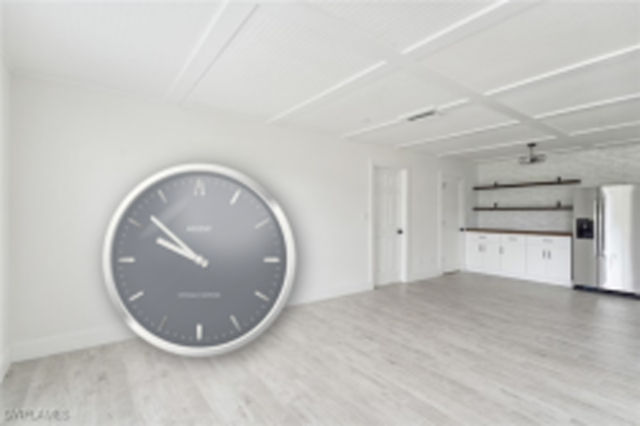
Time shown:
{"hour": 9, "minute": 52}
